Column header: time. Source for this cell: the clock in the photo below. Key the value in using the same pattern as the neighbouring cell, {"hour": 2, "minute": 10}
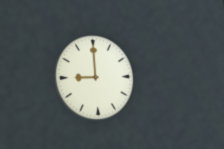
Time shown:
{"hour": 9, "minute": 0}
